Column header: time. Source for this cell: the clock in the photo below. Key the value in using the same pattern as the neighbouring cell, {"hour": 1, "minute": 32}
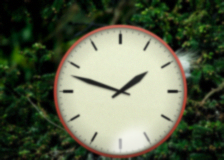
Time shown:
{"hour": 1, "minute": 48}
